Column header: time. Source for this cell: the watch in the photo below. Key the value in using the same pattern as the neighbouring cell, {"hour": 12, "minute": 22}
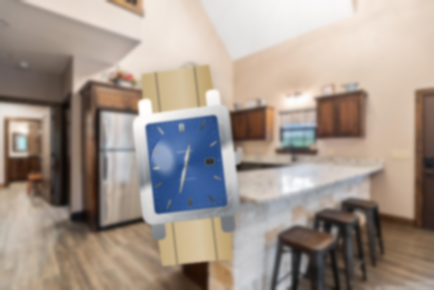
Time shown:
{"hour": 12, "minute": 33}
